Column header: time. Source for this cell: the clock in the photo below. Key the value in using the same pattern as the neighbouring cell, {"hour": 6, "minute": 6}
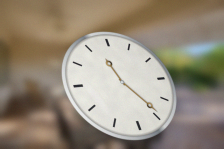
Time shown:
{"hour": 11, "minute": 24}
